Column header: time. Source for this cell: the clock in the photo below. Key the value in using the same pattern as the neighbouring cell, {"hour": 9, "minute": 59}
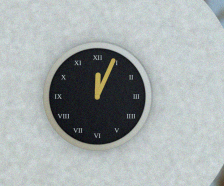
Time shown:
{"hour": 12, "minute": 4}
